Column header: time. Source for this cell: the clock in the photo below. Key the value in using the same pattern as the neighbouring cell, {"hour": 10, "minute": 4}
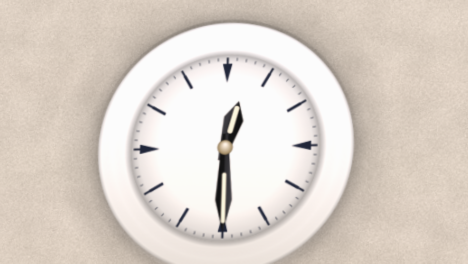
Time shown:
{"hour": 12, "minute": 30}
